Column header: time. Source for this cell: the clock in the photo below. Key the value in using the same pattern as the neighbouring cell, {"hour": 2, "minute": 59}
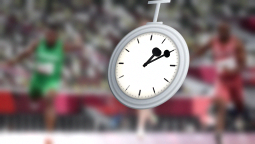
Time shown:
{"hour": 1, "minute": 10}
